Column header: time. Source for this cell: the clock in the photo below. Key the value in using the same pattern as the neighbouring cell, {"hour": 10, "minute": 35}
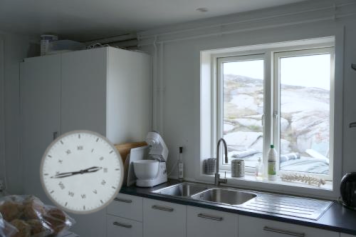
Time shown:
{"hour": 2, "minute": 44}
